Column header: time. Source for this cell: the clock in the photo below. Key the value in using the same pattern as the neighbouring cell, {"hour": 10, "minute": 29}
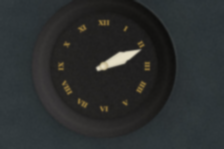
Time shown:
{"hour": 2, "minute": 11}
